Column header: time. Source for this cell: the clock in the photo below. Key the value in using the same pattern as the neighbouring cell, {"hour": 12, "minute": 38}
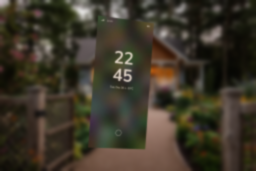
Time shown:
{"hour": 22, "minute": 45}
